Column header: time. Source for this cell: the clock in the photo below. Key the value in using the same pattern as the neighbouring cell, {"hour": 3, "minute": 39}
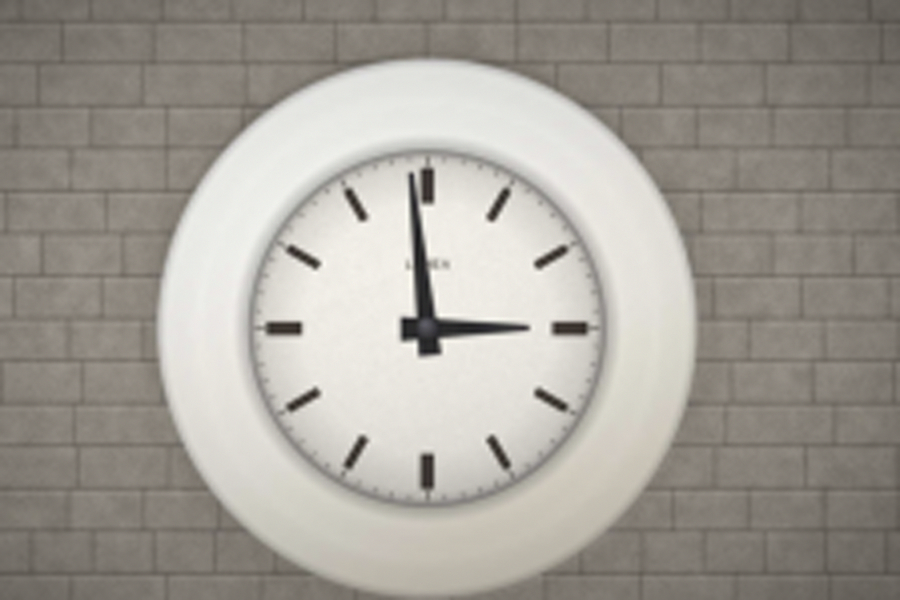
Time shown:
{"hour": 2, "minute": 59}
